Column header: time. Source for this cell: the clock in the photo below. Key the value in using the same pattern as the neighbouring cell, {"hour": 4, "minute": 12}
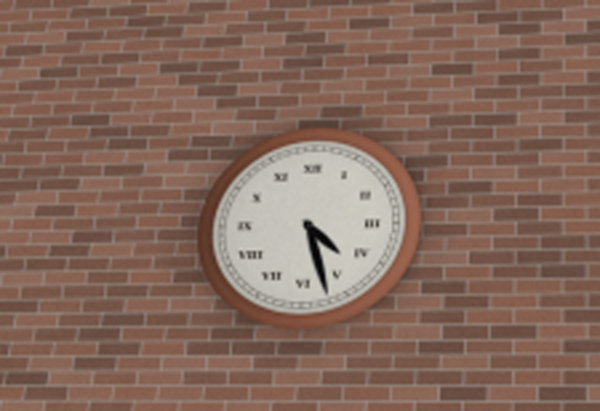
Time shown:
{"hour": 4, "minute": 27}
